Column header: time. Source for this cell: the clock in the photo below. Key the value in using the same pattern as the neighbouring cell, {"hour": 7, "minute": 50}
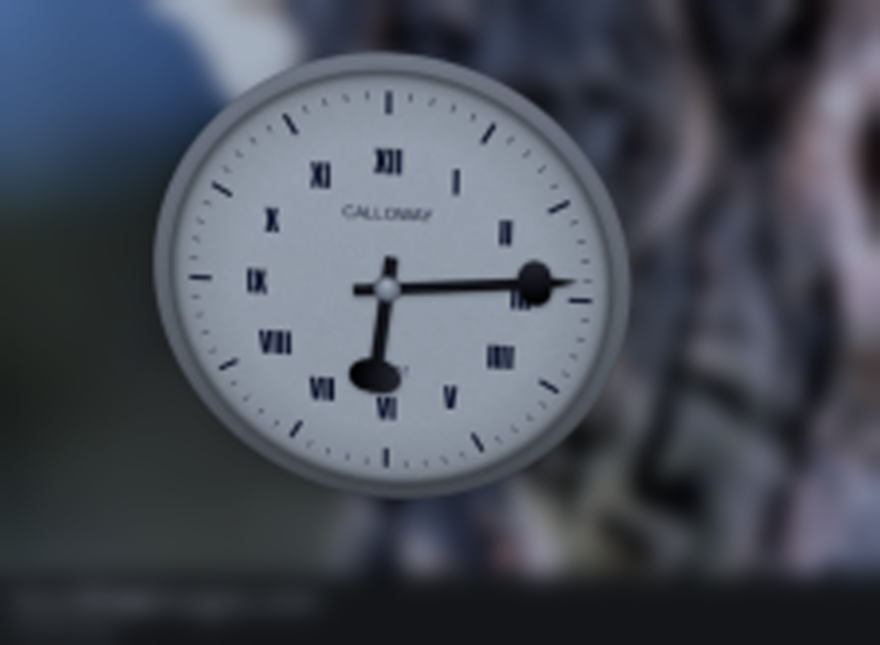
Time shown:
{"hour": 6, "minute": 14}
